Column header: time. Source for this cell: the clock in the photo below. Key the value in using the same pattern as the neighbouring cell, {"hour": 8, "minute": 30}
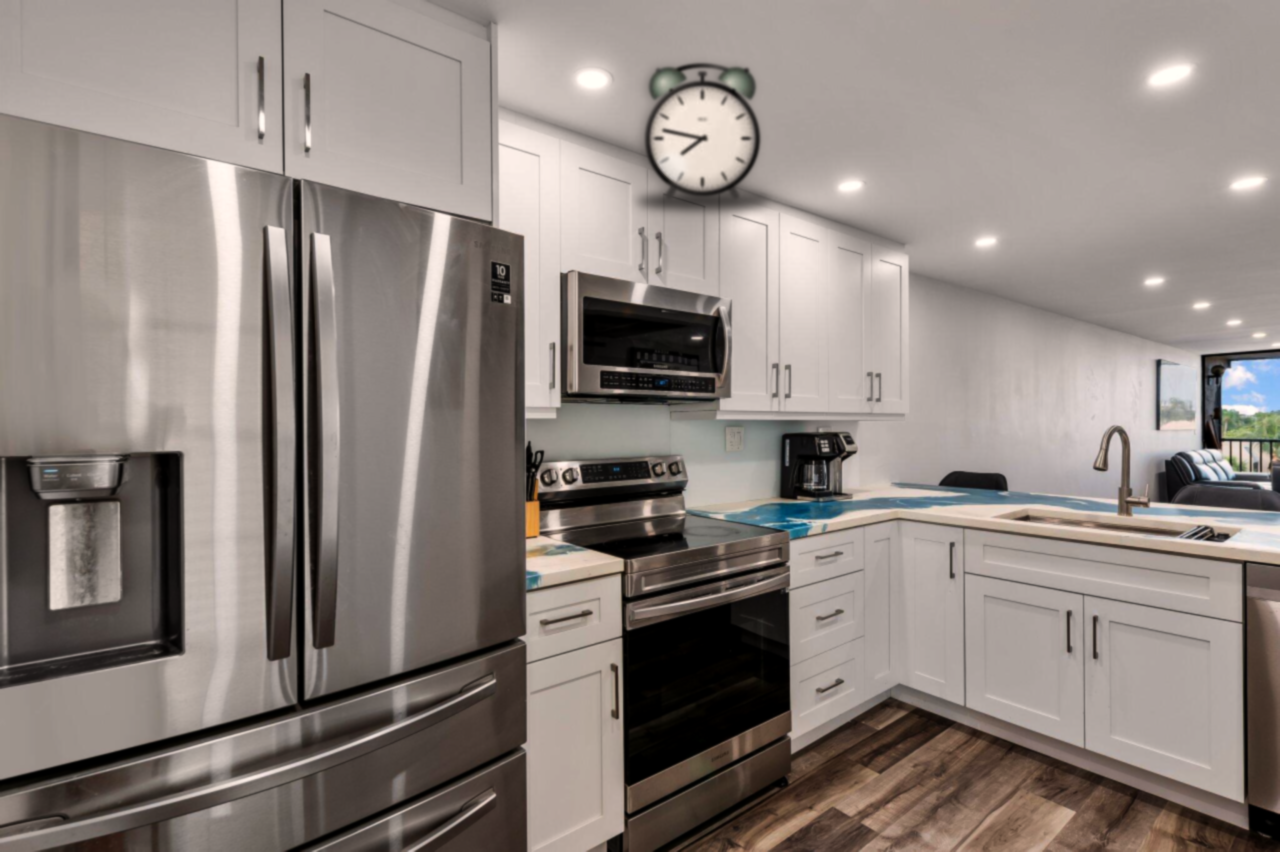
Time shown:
{"hour": 7, "minute": 47}
